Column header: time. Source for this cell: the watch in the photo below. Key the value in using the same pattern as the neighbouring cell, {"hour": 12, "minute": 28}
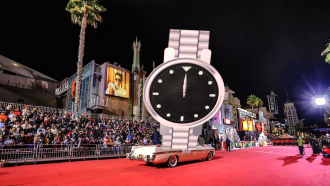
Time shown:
{"hour": 12, "minute": 0}
